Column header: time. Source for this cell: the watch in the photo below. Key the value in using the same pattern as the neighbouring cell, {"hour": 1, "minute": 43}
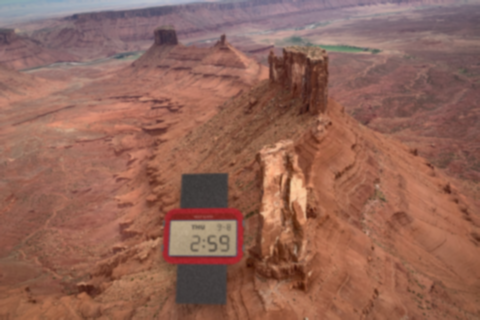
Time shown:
{"hour": 2, "minute": 59}
